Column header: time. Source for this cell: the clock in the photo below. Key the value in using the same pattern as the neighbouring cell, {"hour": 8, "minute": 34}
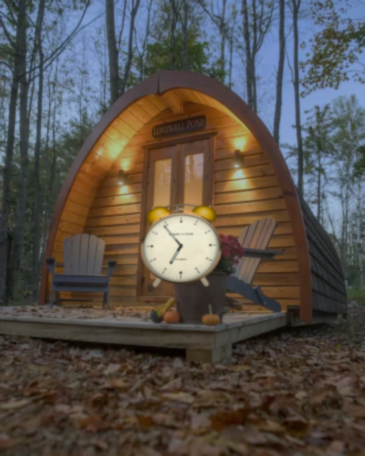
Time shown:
{"hour": 6, "minute": 54}
